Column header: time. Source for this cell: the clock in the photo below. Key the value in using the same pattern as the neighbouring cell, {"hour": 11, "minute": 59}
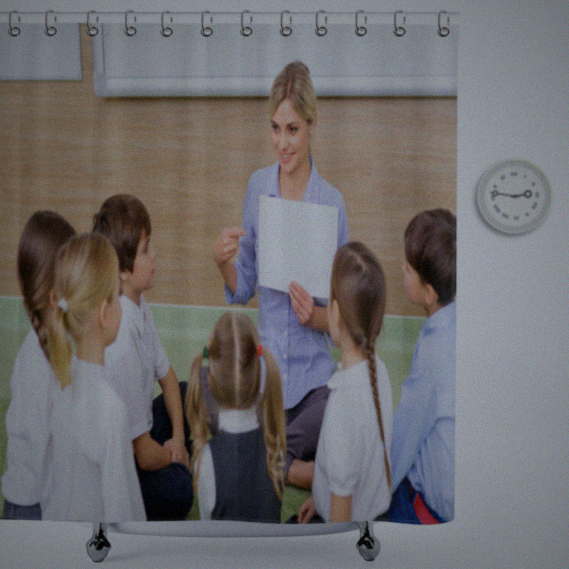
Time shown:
{"hour": 2, "minute": 47}
